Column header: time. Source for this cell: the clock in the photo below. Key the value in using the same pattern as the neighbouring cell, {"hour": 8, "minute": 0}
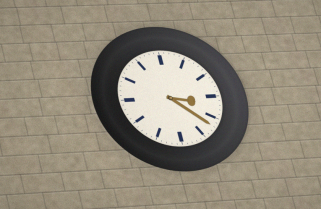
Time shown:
{"hour": 3, "minute": 22}
